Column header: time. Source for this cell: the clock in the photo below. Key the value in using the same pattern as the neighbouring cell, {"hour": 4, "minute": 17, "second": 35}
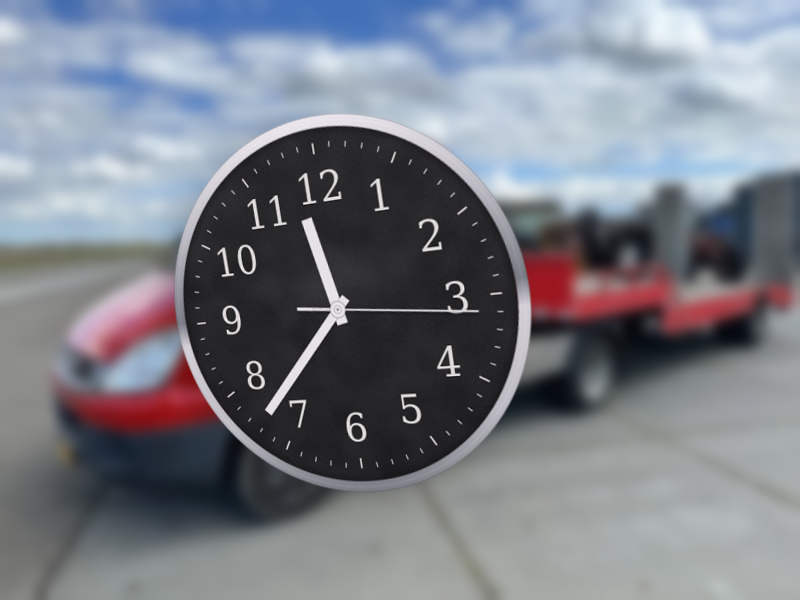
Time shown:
{"hour": 11, "minute": 37, "second": 16}
